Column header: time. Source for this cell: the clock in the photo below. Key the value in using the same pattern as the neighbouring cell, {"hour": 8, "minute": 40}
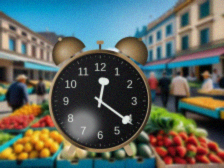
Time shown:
{"hour": 12, "minute": 21}
